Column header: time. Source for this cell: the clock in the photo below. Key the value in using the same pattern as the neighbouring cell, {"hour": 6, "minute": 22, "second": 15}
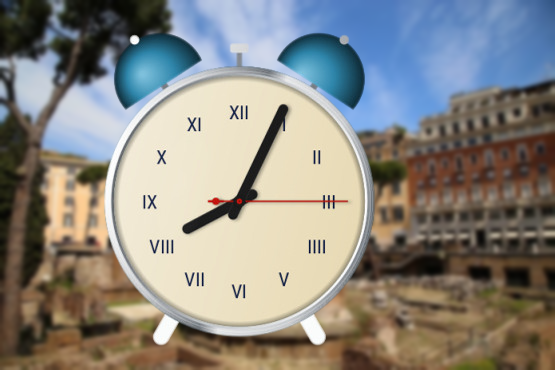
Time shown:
{"hour": 8, "minute": 4, "second": 15}
